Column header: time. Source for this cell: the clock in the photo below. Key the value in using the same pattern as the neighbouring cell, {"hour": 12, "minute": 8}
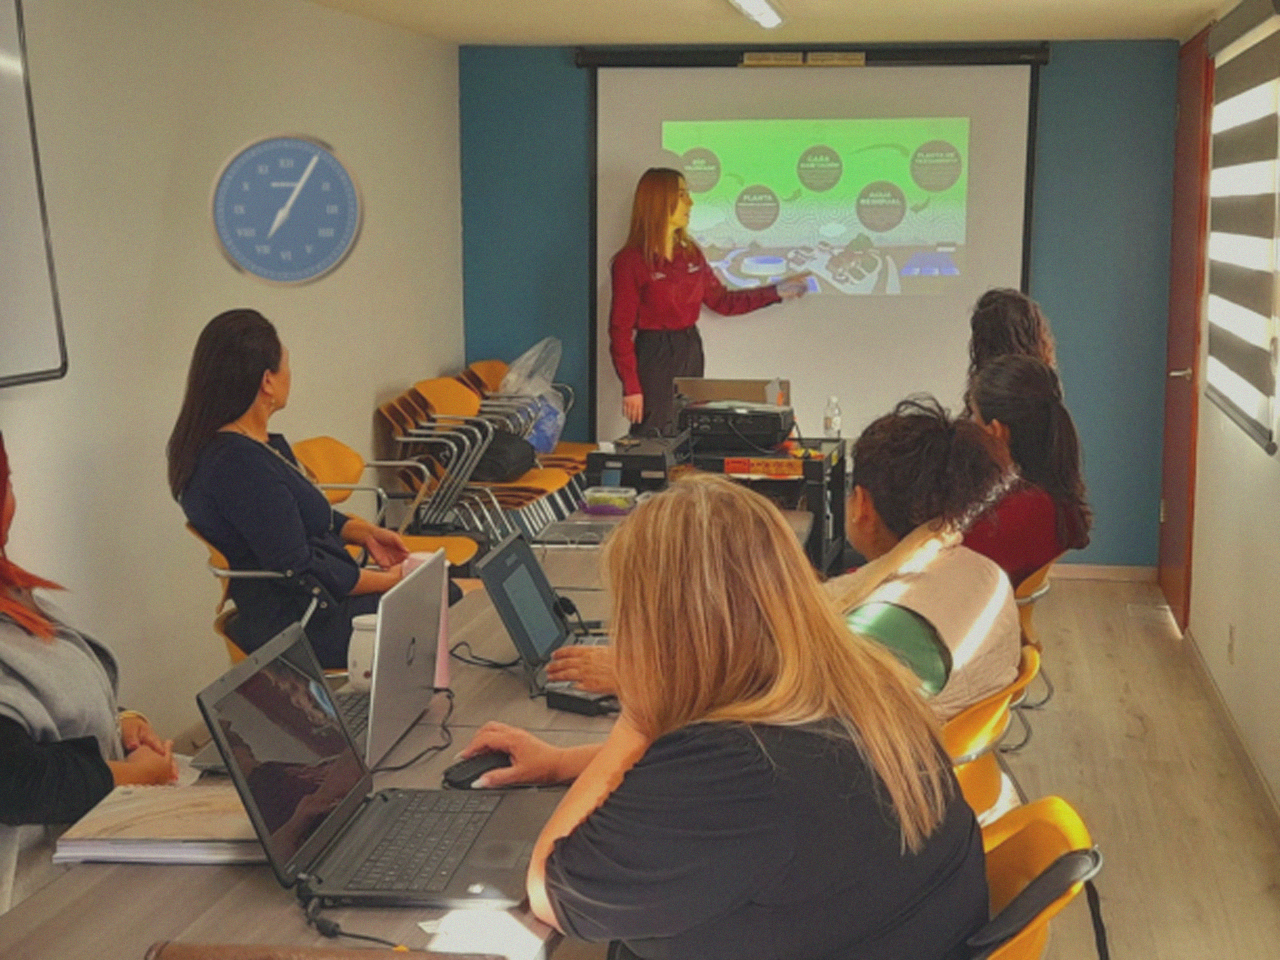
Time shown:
{"hour": 7, "minute": 5}
